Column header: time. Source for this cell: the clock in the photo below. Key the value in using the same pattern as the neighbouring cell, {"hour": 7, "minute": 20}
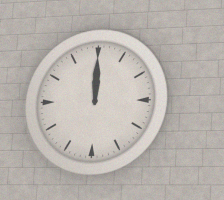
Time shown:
{"hour": 12, "minute": 0}
